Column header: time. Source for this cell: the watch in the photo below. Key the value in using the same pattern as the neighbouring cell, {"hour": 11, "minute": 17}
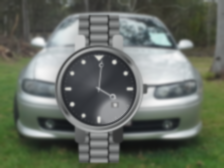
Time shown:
{"hour": 4, "minute": 1}
